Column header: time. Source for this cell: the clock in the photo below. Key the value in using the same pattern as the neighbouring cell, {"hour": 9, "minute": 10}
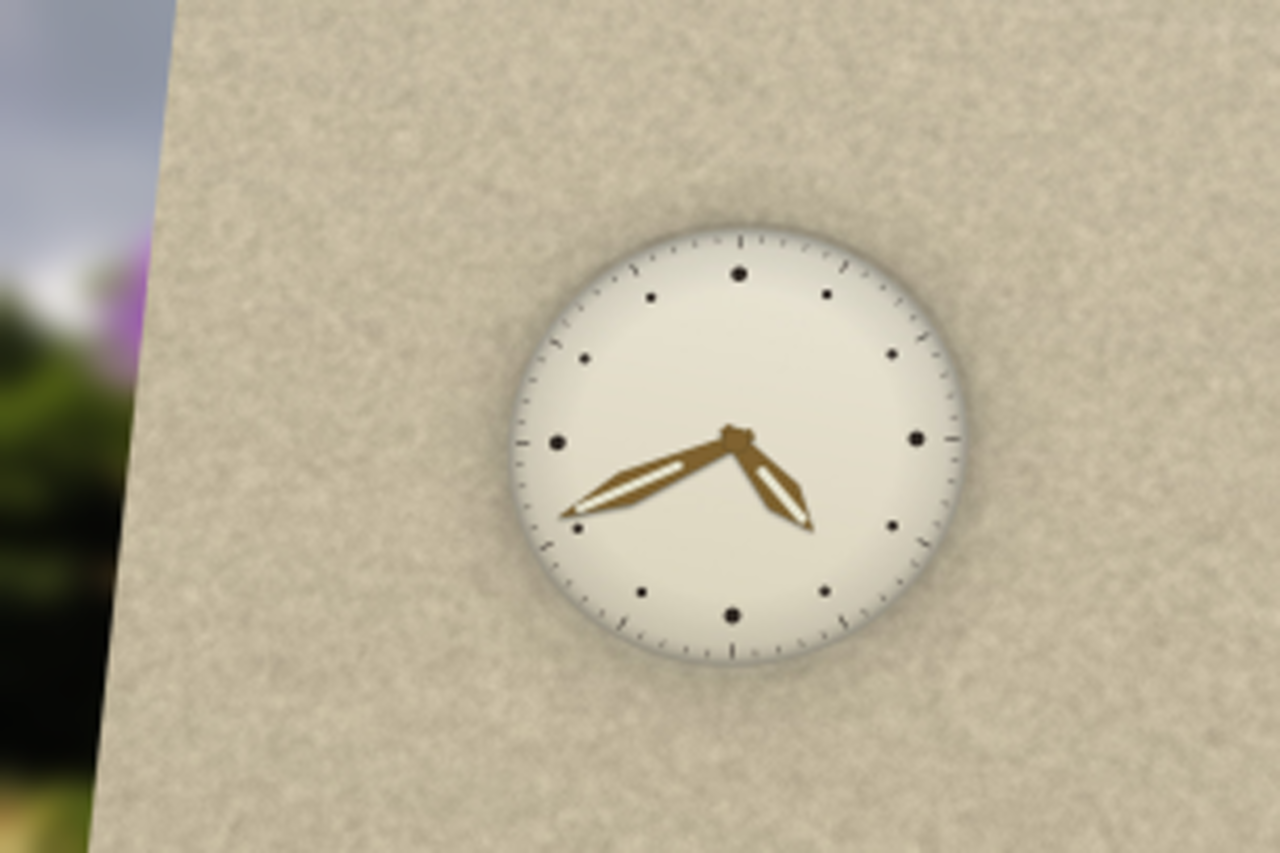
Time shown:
{"hour": 4, "minute": 41}
